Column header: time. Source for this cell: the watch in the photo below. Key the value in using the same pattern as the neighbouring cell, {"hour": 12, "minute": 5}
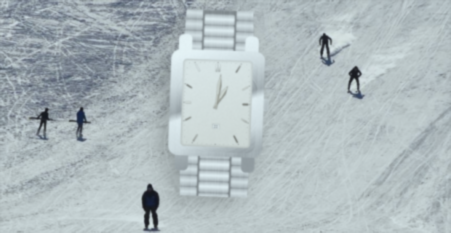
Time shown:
{"hour": 1, "minute": 1}
